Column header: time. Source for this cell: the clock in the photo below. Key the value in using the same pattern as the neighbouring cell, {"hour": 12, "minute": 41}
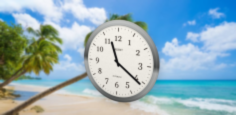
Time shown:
{"hour": 11, "minute": 21}
